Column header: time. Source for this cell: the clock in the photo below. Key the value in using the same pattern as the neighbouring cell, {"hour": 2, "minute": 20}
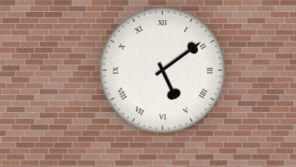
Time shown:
{"hour": 5, "minute": 9}
